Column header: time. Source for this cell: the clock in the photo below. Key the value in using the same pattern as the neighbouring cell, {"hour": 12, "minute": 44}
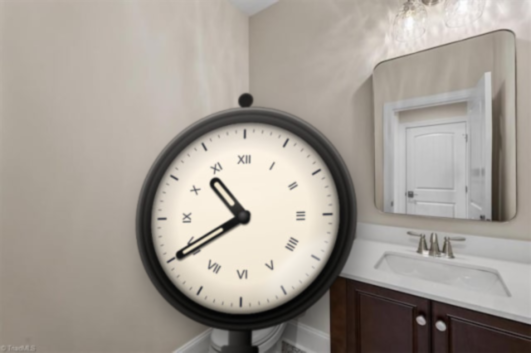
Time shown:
{"hour": 10, "minute": 40}
